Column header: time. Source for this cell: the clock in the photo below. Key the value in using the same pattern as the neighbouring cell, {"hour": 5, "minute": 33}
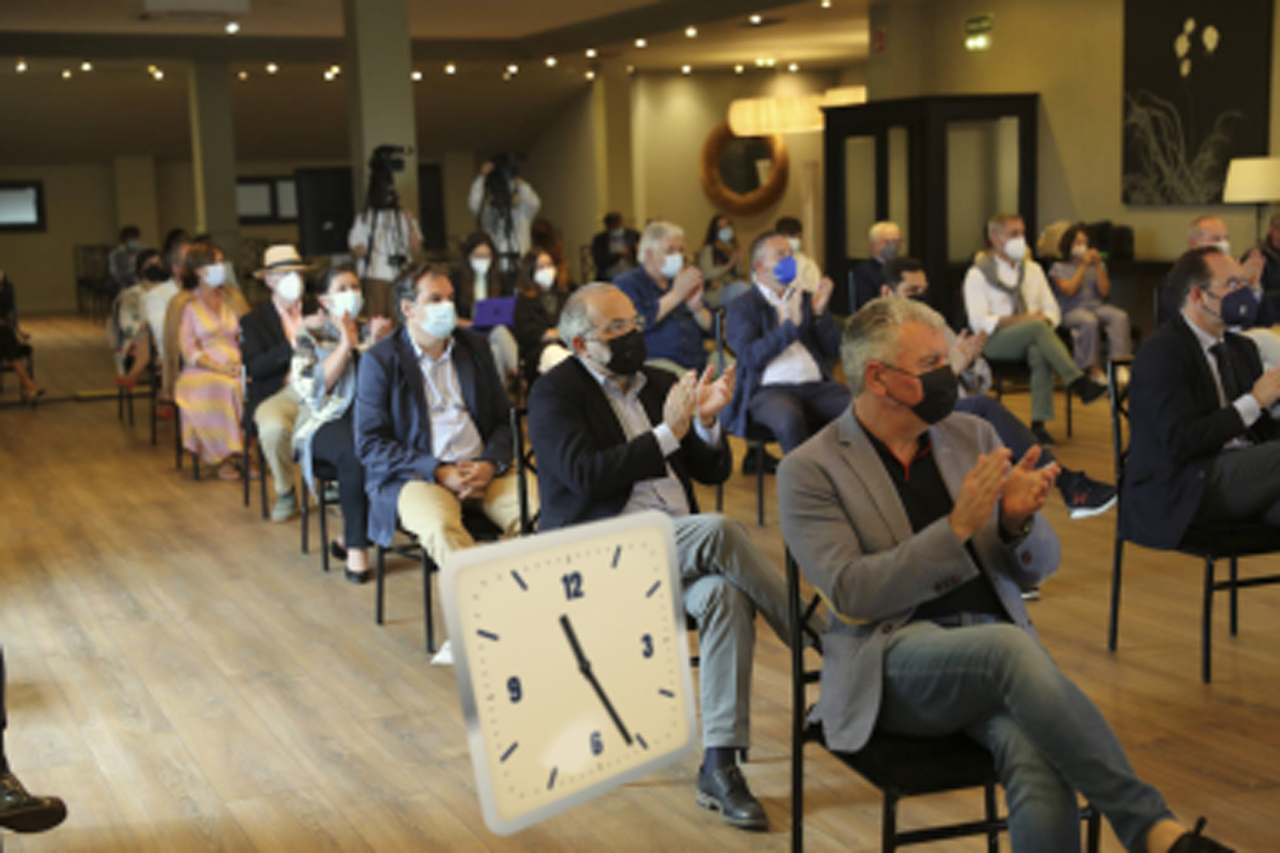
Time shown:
{"hour": 11, "minute": 26}
